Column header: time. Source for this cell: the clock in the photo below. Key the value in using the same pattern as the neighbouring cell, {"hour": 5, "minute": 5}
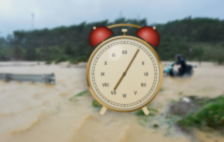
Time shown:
{"hour": 7, "minute": 5}
